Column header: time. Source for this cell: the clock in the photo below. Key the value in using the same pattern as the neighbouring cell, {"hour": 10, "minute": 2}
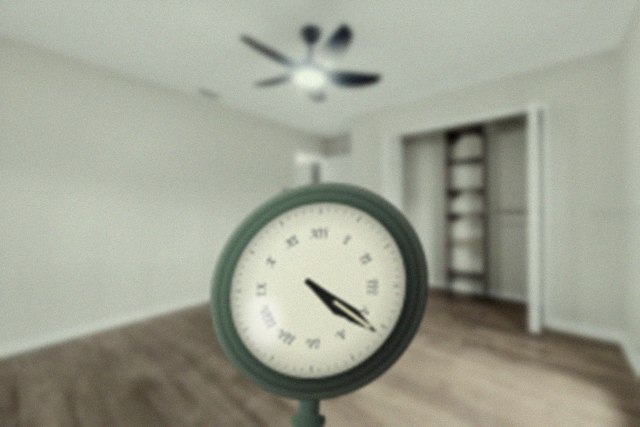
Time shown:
{"hour": 4, "minute": 21}
